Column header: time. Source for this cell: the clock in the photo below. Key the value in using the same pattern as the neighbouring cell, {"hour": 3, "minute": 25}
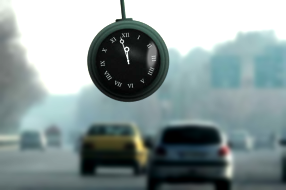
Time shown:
{"hour": 11, "minute": 58}
